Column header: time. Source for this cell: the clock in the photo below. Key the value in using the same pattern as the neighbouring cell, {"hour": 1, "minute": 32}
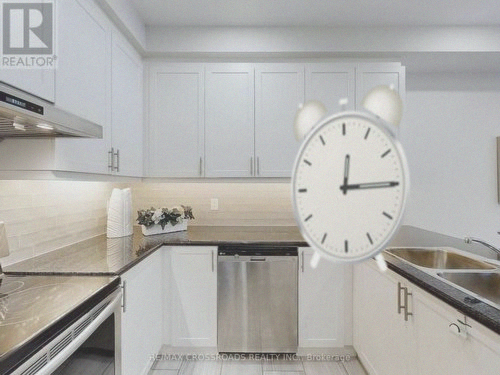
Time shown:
{"hour": 12, "minute": 15}
